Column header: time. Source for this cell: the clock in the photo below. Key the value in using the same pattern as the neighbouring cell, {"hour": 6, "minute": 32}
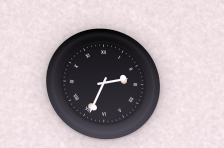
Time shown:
{"hour": 2, "minute": 34}
